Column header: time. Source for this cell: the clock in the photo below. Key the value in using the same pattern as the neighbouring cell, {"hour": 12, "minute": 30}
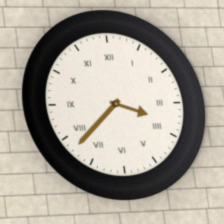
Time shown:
{"hour": 3, "minute": 38}
